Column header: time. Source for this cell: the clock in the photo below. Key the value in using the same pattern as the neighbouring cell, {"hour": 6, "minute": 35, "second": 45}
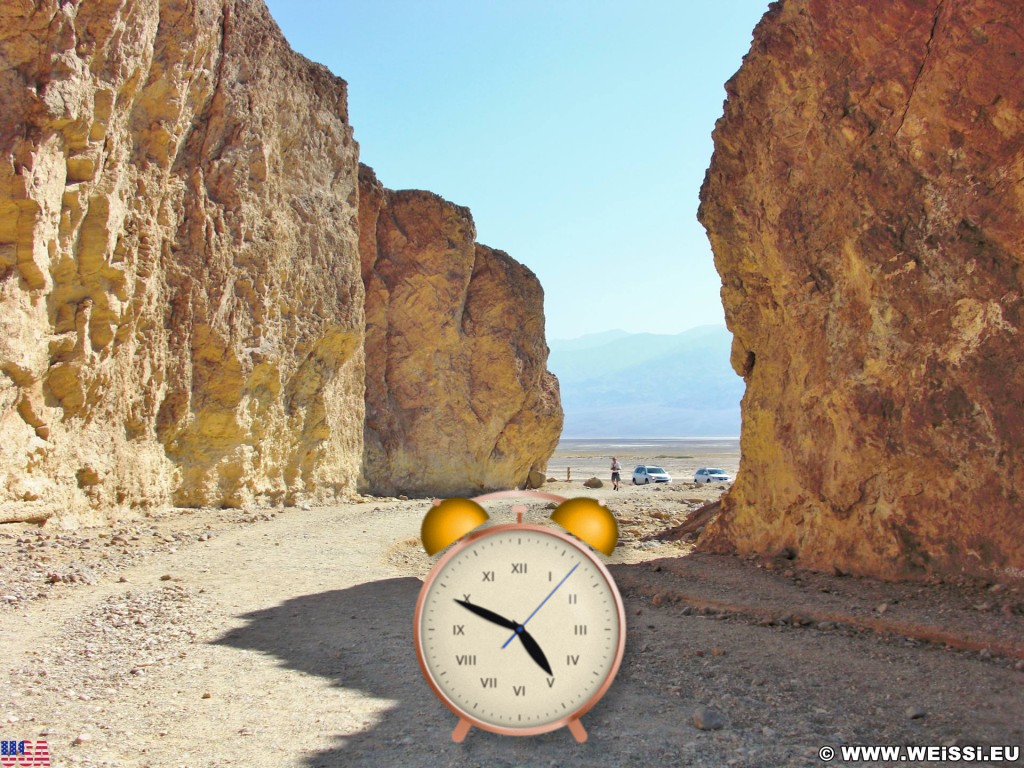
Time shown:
{"hour": 4, "minute": 49, "second": 7}
